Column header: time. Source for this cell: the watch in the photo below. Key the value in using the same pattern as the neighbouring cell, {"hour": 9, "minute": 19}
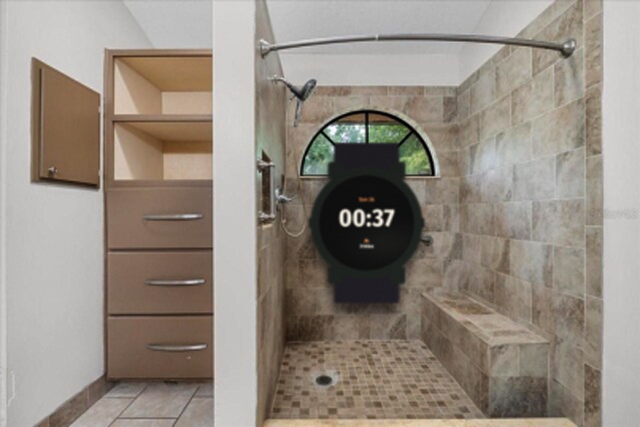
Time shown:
{"hour": 0, "minute": 37}
